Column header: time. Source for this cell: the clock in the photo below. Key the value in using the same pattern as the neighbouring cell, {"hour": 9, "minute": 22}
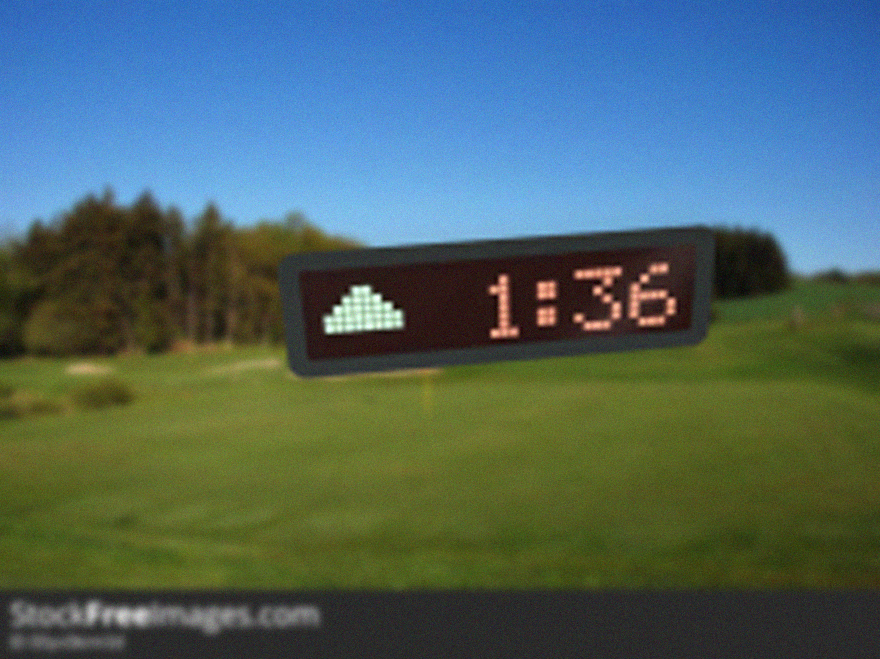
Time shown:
{"hour": 1, "minute": 36}
